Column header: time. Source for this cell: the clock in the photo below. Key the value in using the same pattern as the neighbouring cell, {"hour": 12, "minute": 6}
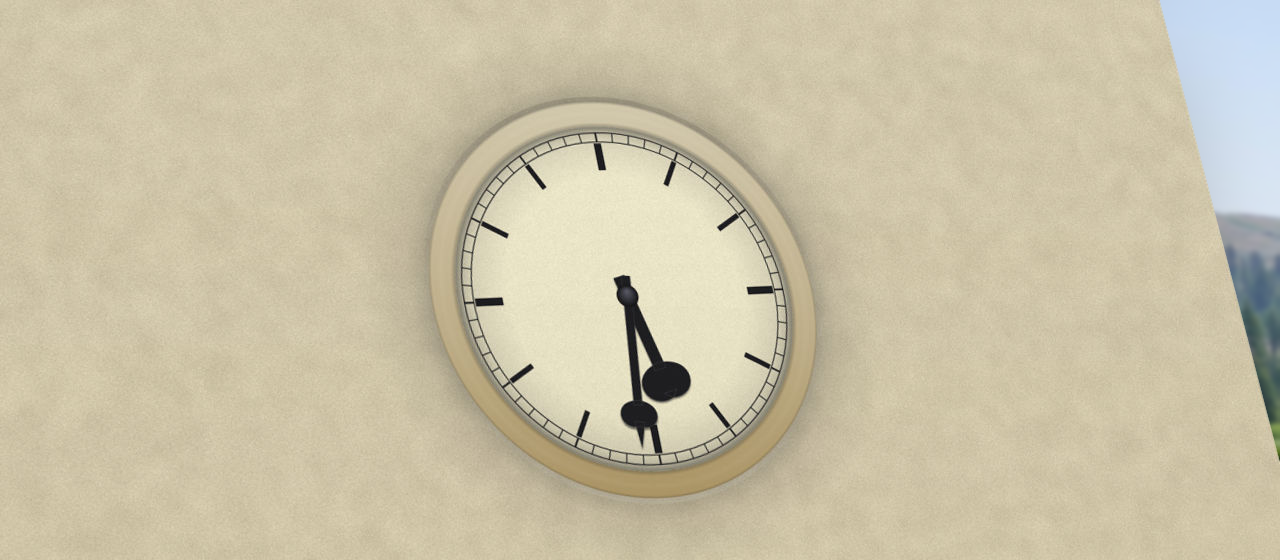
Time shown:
{"hour": 5, "minute": 31}
